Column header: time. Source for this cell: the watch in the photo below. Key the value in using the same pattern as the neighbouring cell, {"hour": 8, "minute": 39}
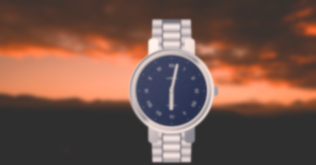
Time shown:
{"hour": 6, "minute": 2}
